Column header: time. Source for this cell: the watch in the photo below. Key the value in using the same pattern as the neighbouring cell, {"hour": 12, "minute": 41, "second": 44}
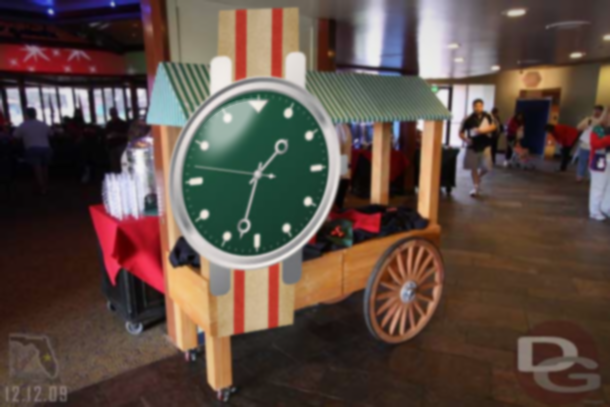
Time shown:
{"hour": 1, "minute": 32, "second": 47}
